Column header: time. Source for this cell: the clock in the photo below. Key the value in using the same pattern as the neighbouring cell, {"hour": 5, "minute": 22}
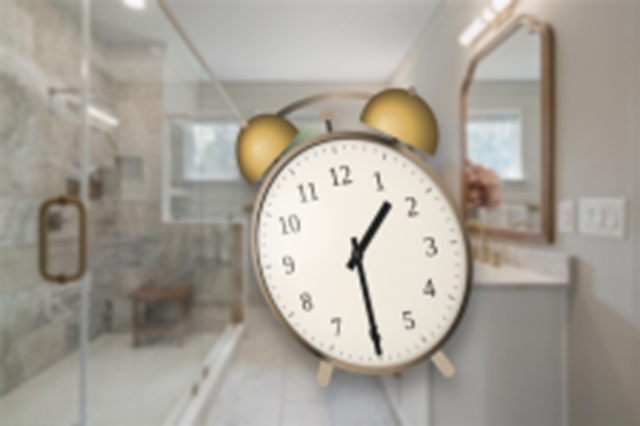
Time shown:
{"hour": 1, "minute": 30}
